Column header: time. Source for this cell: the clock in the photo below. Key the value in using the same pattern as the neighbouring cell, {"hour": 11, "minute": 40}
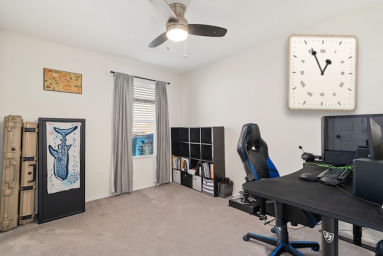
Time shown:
{"hour": 12, "minute": 56}
